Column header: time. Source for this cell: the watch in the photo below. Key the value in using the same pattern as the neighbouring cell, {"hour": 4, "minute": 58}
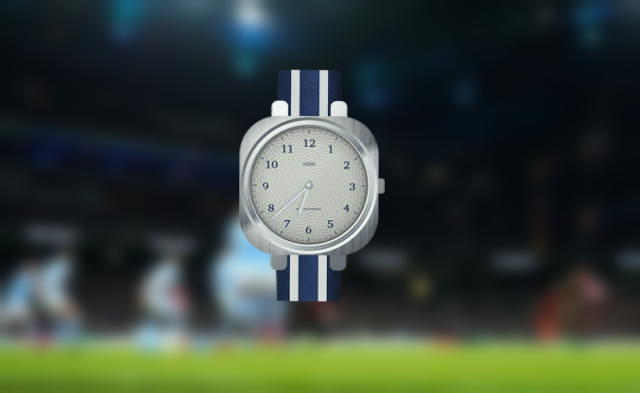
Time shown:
{"hour": 6, "minute": 38}
